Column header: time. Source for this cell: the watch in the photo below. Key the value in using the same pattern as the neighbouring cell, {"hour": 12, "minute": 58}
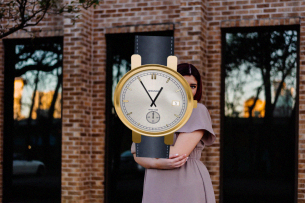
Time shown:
{"hour": 12, "minute": 55}
